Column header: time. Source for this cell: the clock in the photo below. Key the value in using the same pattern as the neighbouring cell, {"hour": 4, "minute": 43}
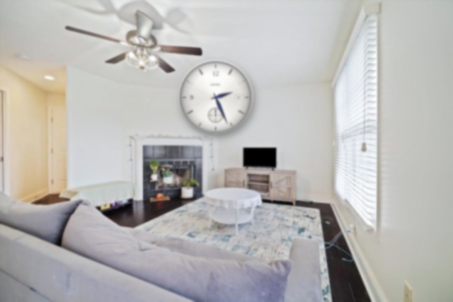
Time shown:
{"hour": 2, "minute": 26}
